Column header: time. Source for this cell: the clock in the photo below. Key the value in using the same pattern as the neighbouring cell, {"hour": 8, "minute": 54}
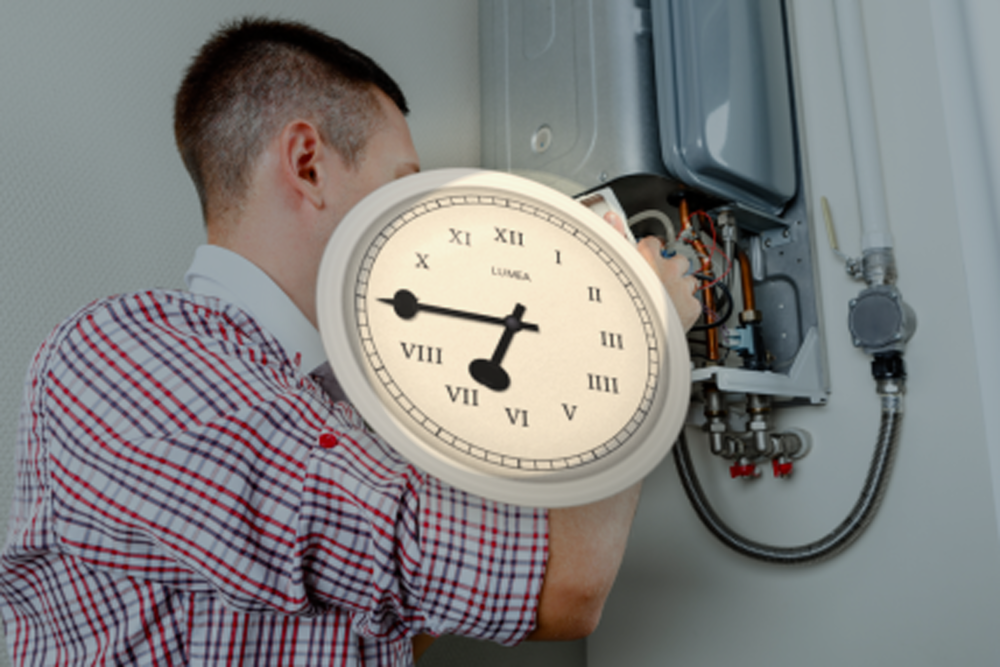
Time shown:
{"hour": 6, "minute": 45}
